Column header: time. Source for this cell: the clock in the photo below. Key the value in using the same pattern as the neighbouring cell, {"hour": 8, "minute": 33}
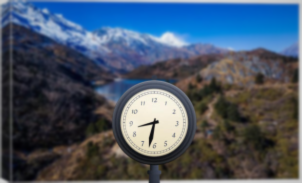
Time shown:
{"hour": 8, "minute": 32}
